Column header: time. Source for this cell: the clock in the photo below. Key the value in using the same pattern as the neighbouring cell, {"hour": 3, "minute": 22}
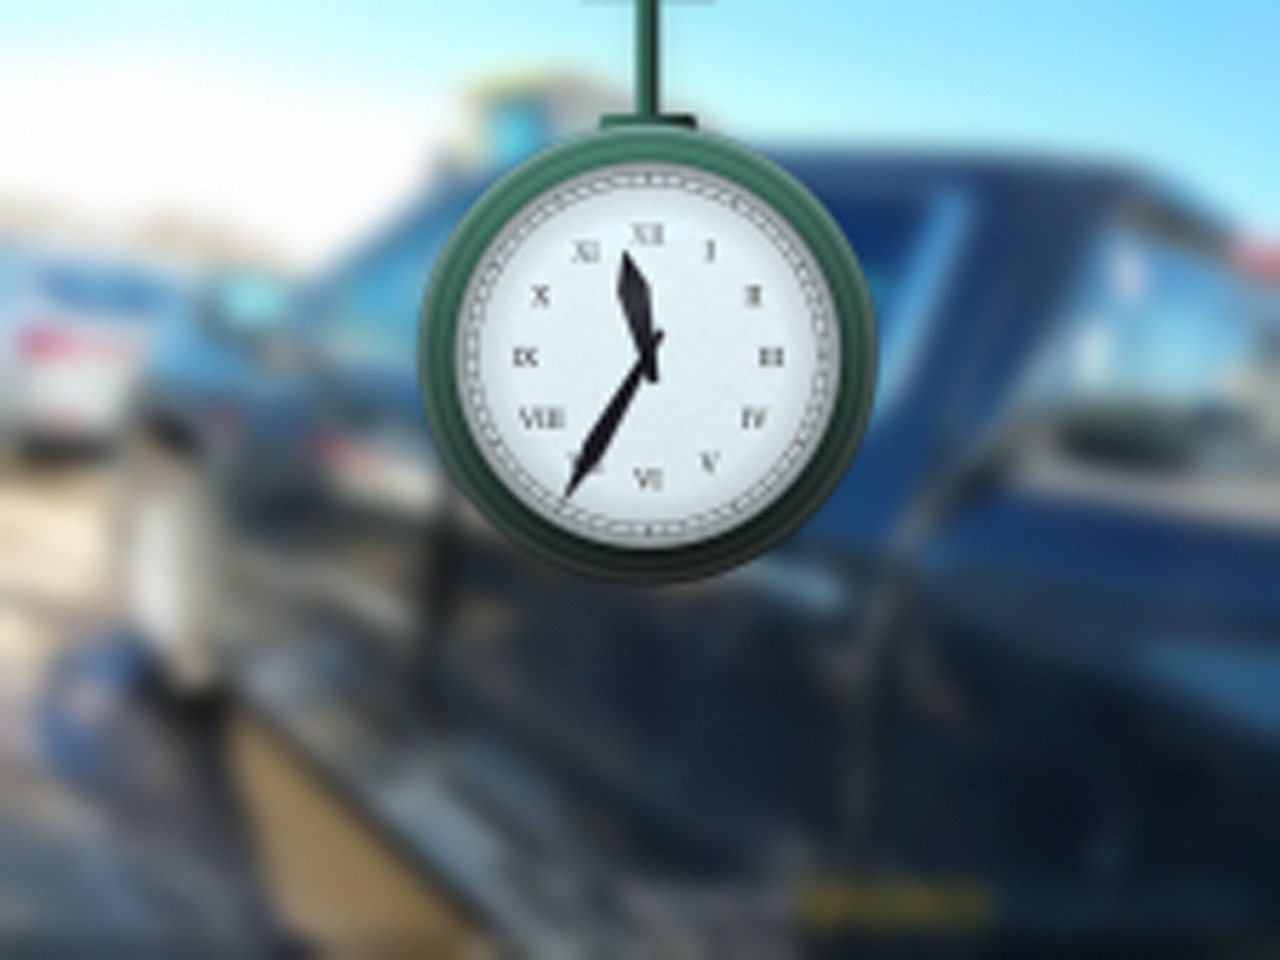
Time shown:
{"hour": 11, "minute": 35}
